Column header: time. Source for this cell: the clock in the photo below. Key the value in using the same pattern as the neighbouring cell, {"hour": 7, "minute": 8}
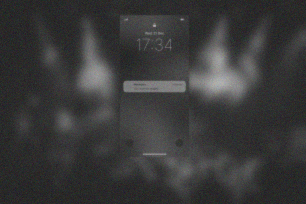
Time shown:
{"hour": 17, "minute": 34}
